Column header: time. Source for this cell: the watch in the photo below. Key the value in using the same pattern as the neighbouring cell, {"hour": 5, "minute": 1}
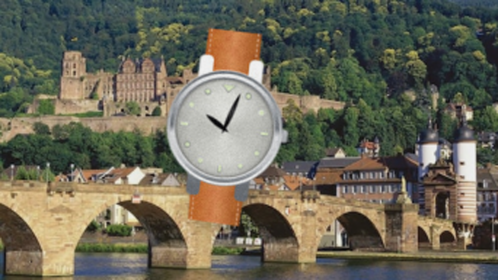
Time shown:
{"hour": 10, "minute": 3}
